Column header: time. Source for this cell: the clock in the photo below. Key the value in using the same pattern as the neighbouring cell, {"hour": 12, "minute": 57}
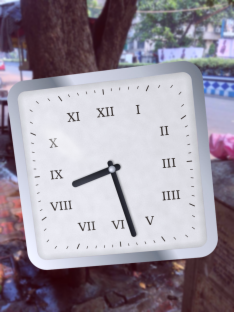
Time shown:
{"hour": 8, "minute": 28}
